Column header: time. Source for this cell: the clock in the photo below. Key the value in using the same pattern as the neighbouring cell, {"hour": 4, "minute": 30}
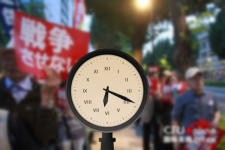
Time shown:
{"hour": 6, "minute": 19}
